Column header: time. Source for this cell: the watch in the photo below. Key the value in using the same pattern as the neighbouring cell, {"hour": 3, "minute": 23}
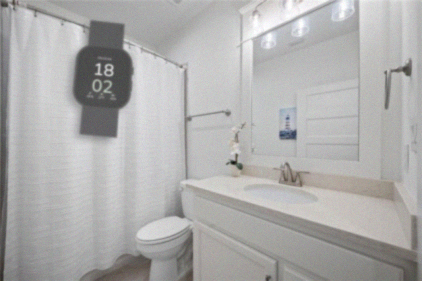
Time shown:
{"hour": 18, "minute": 2}
